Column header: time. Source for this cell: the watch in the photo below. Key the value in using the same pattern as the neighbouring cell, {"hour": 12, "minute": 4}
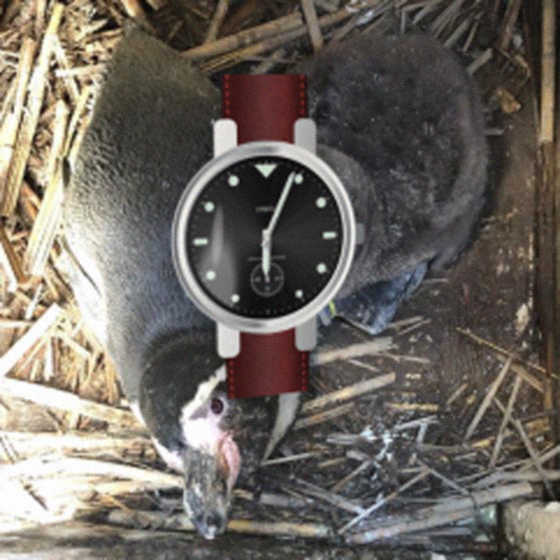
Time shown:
{"hour": 6, "minute": 4}
